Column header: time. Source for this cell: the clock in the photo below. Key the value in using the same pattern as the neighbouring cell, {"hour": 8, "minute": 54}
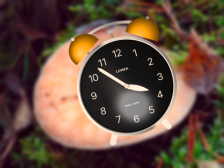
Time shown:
{"hour": 3, "minute": 53}
